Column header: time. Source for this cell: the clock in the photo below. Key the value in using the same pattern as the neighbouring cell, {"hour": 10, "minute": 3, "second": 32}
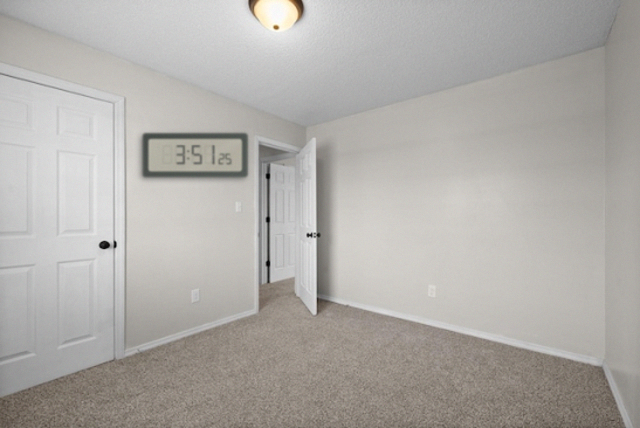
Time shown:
{"hour": 3, "minute": 51, "second": 25}
